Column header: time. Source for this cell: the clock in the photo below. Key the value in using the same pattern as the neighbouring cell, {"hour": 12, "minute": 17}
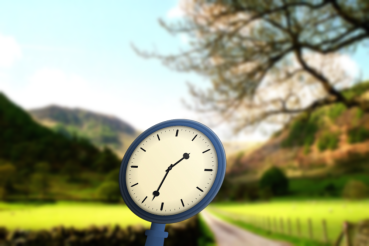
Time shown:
{"hour": 1, "minute": 33}
